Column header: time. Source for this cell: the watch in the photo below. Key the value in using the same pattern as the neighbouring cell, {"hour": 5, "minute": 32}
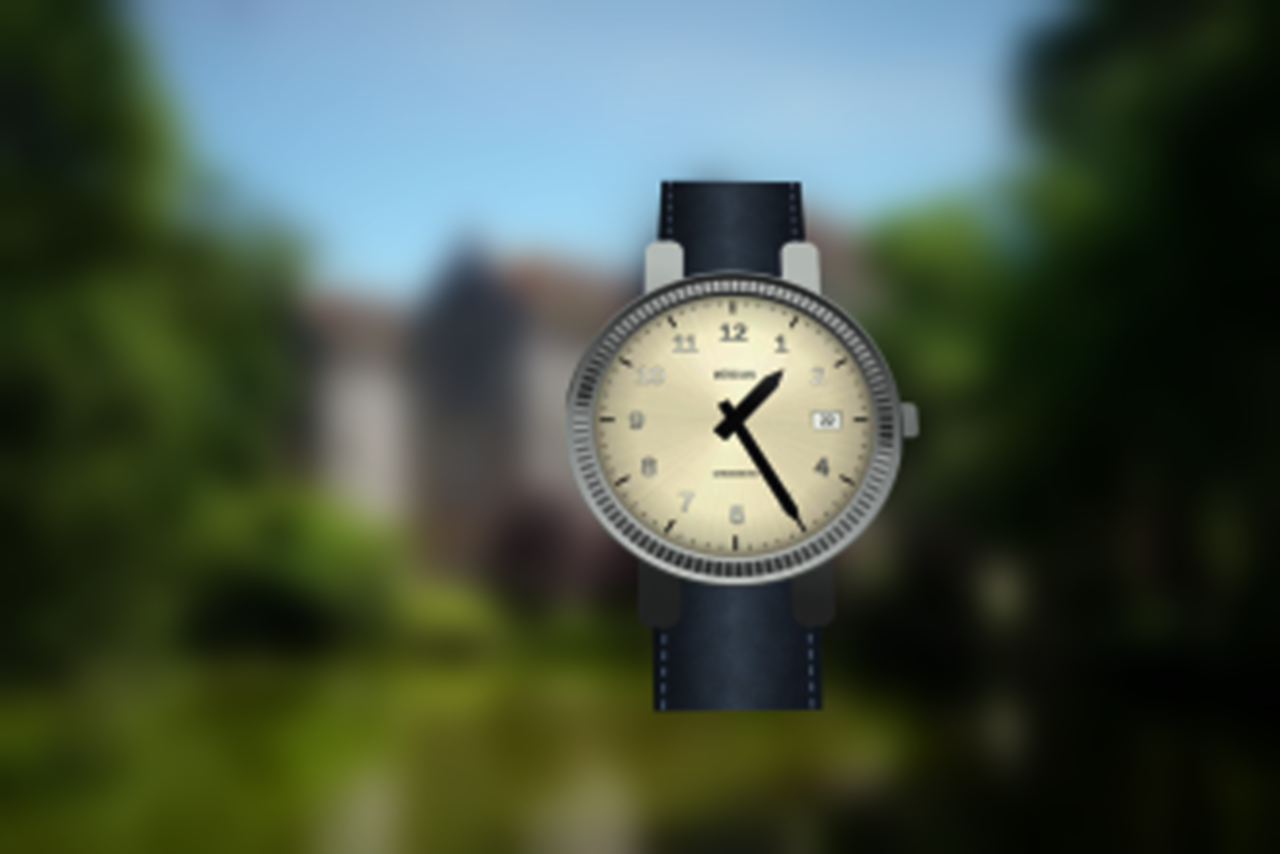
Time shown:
{"hour": 1, "minute": 25}
